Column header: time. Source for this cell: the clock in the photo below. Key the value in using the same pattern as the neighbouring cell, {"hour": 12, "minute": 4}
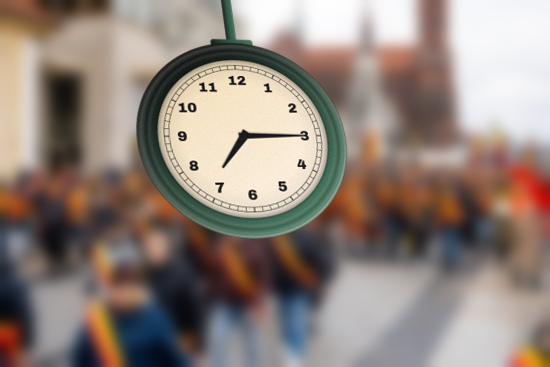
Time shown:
{"hour": 7, "minute": 15}
